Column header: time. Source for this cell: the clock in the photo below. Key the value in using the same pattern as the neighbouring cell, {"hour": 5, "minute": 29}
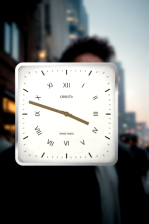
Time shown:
{"hour": 3, "minute": 48}
